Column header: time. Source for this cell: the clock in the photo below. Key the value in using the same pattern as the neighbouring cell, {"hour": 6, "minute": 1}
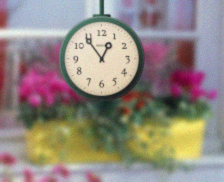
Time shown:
{"hour": 12, "minute": 54}
